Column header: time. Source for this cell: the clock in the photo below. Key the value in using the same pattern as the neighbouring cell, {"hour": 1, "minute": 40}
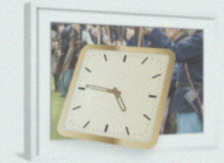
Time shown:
{"hour": 4, "minute": 46}
